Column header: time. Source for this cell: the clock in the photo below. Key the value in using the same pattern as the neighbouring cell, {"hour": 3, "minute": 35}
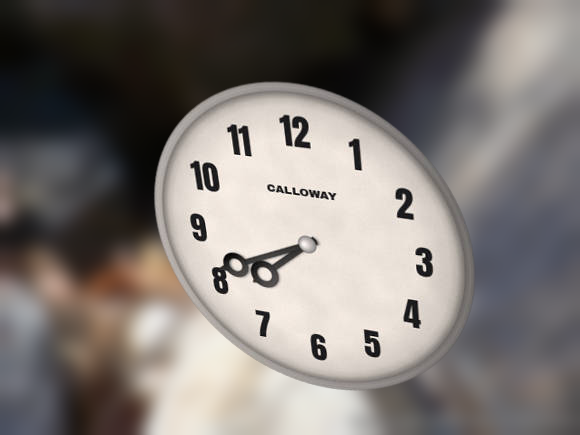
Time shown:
{"hour": 7, "minute": 41}
